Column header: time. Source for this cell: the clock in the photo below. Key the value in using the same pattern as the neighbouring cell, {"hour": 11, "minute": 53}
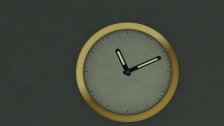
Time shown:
{"hour": 11, "minute": 11}
